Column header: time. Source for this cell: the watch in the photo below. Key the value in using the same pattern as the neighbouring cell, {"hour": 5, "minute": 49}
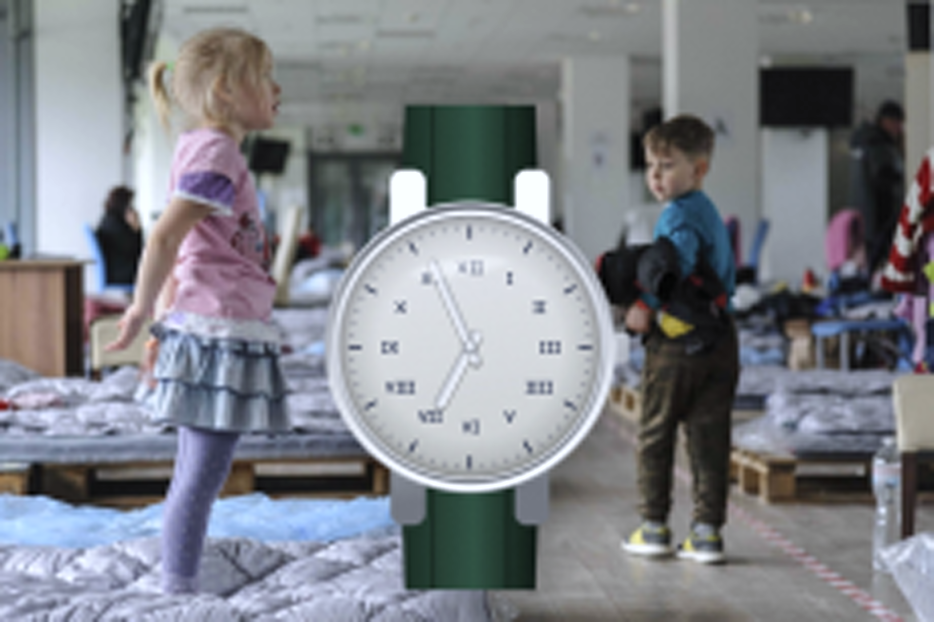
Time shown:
{"hour": 6, "minute": 56}
